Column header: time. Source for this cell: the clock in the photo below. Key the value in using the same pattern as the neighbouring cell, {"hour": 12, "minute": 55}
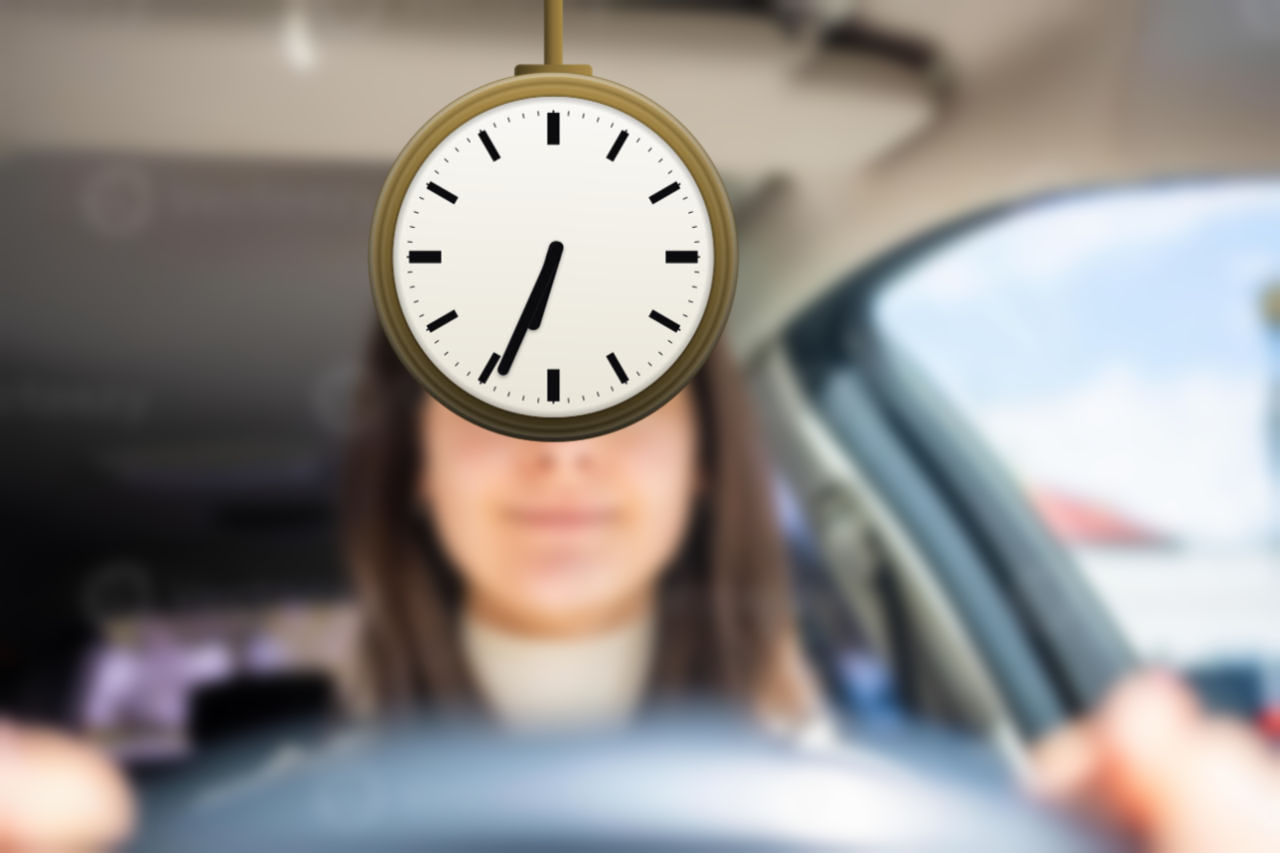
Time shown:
{"hour": 6, "minute": 34}
